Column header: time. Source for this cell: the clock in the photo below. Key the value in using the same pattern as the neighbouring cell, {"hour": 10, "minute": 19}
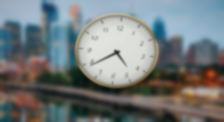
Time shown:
{"hour": 4, "minute": 39}
